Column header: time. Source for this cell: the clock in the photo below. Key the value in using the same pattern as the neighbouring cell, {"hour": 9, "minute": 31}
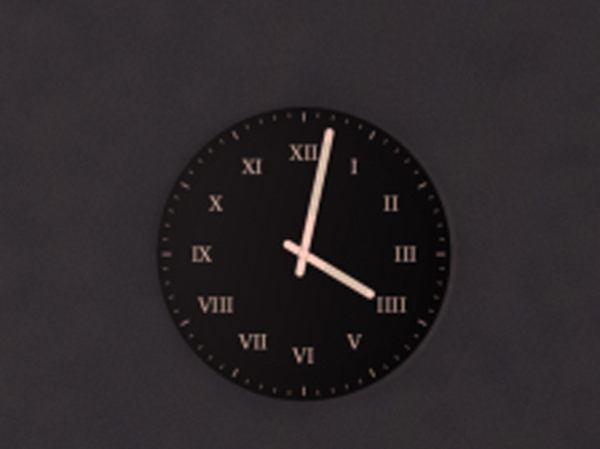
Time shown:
{"hour": 4, "minute": 2}
